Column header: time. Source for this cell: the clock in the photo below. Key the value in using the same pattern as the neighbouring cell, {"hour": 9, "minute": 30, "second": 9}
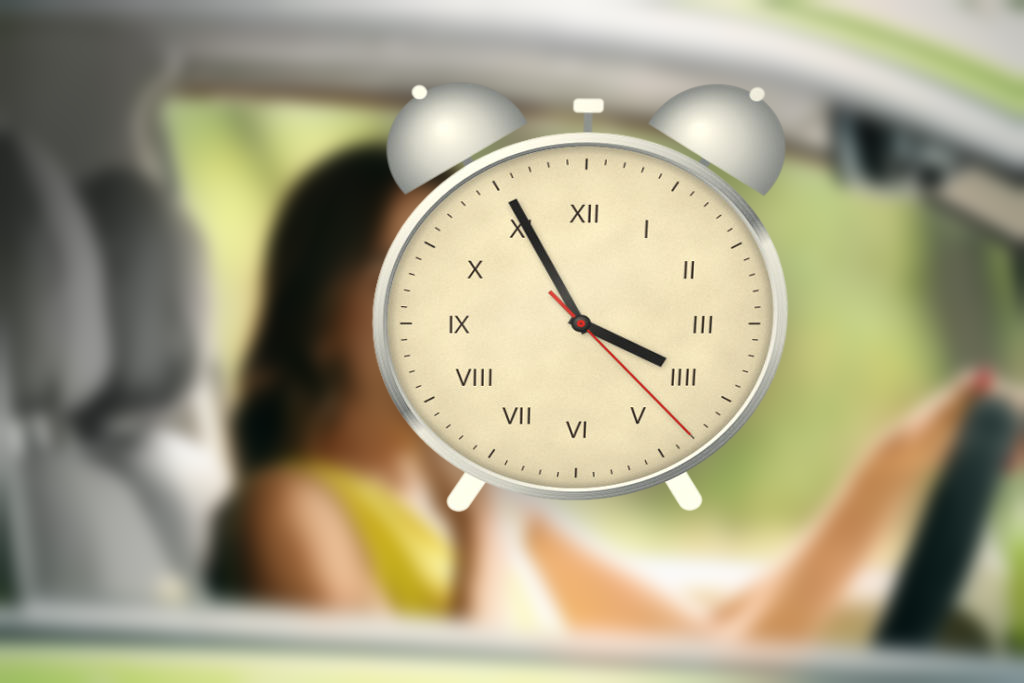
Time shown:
{"hour": 3, "minute": 55, "second": 23}
